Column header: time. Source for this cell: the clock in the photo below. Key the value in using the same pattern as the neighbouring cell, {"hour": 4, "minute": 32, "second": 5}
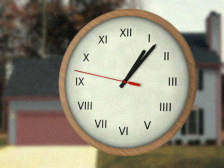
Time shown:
{"hour": 1, "minute": 6, "second": 47}
